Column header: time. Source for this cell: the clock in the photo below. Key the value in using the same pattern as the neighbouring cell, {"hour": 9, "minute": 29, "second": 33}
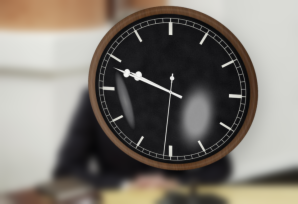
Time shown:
{"hour": 9, "minute": 48, "second": 31}
